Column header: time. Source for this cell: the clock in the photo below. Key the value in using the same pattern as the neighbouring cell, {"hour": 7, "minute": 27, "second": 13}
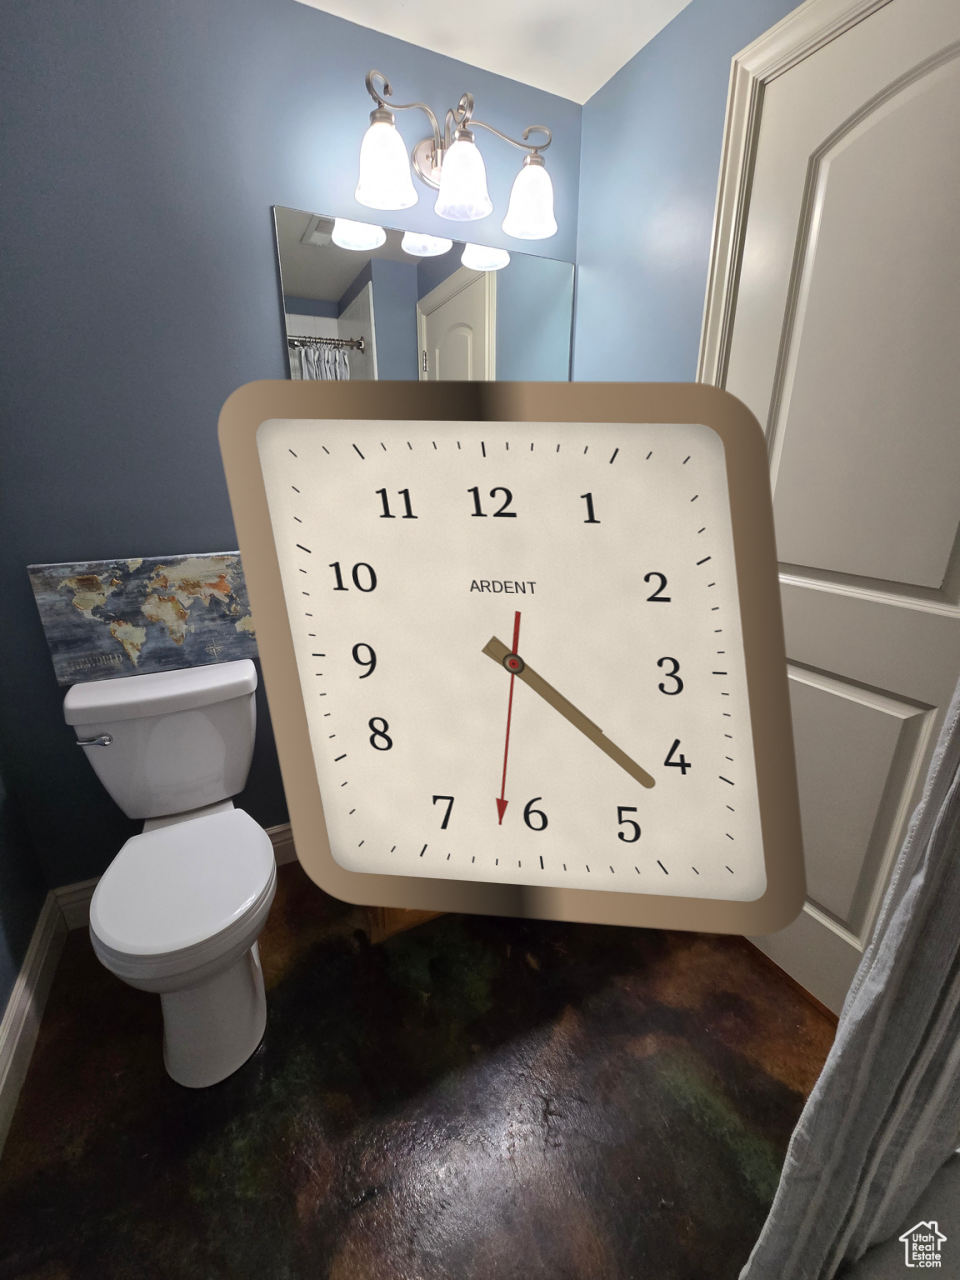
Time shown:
{"hour": 4, "minute": 22, "second": 32}
